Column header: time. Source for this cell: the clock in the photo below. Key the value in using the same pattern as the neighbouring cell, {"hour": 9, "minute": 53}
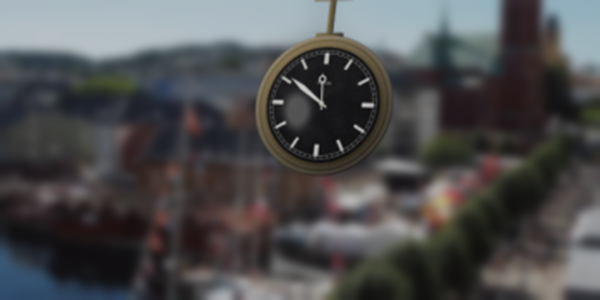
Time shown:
{"hour": 11, "minute": 51}
